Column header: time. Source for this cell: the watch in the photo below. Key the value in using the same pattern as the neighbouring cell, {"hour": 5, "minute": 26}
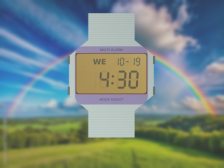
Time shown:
{"hour": 4, "minute": 30}
